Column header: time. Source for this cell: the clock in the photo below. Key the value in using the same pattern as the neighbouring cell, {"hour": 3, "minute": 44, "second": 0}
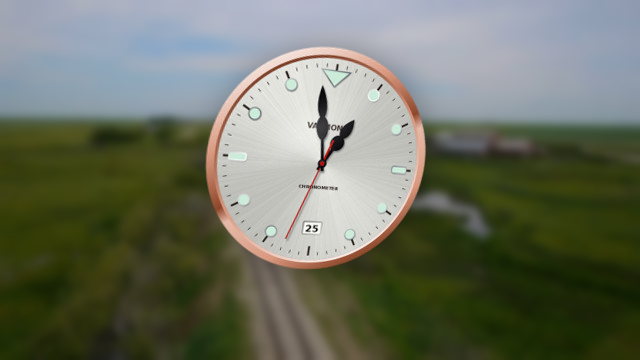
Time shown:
{"hour": 12, "minute": 58, "second": 33}
